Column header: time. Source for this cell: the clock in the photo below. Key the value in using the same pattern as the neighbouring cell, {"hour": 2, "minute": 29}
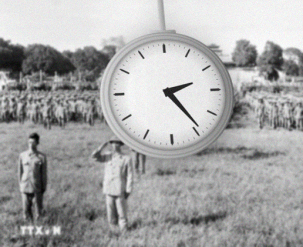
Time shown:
{"hour": 2, "minute": 24}
